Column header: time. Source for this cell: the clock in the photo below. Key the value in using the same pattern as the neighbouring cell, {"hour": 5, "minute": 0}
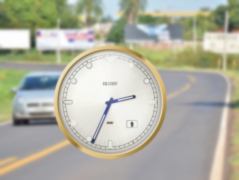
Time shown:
{"hour": 2, "minute": 34}
